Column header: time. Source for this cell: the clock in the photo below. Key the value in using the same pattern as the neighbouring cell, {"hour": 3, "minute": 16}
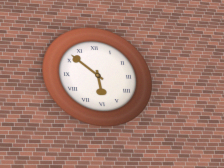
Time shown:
{"hour": 5, "minute": 52}
